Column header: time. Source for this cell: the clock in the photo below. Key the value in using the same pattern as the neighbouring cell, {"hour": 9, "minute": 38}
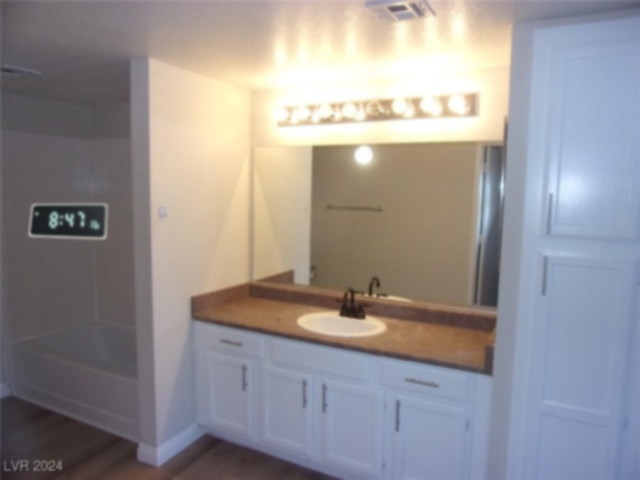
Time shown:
{"hour": 8, "minute": 47}
